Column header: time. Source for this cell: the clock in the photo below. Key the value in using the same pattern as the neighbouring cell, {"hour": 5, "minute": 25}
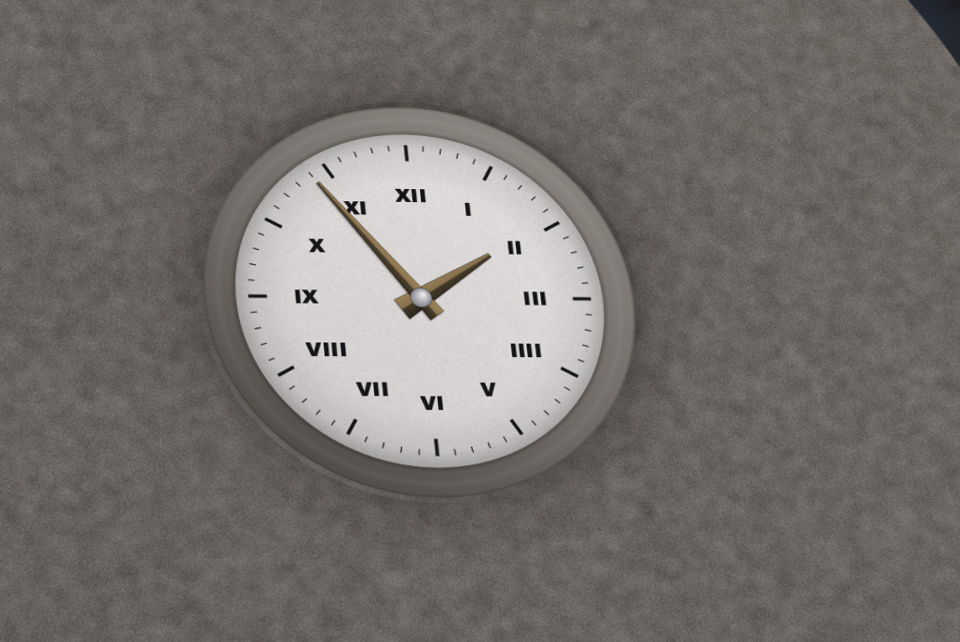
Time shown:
{"hour": 1, "minute": 54}
